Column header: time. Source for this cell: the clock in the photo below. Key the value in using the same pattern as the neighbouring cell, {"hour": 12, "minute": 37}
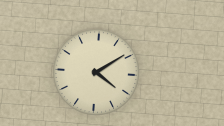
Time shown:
{"hour": 4, "minute": 9}
